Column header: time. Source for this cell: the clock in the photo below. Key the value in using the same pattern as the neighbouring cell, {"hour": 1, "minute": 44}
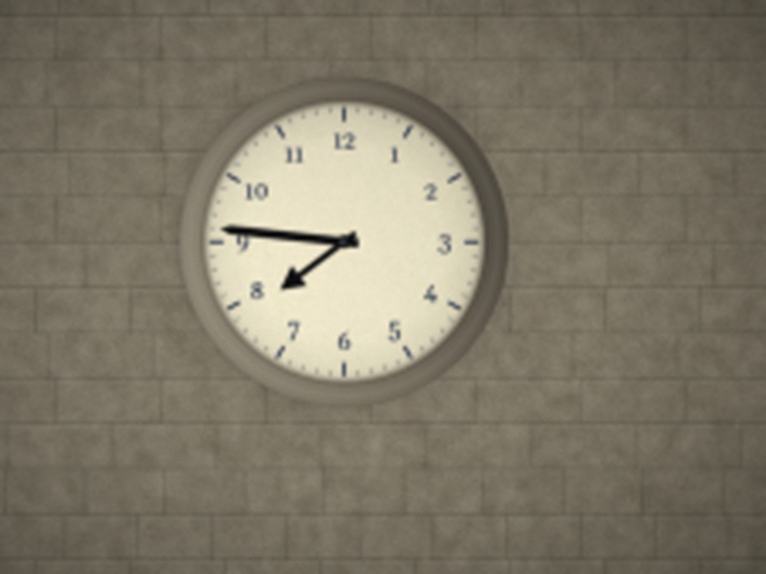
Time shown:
{"hour": 7, "minute": 46}
